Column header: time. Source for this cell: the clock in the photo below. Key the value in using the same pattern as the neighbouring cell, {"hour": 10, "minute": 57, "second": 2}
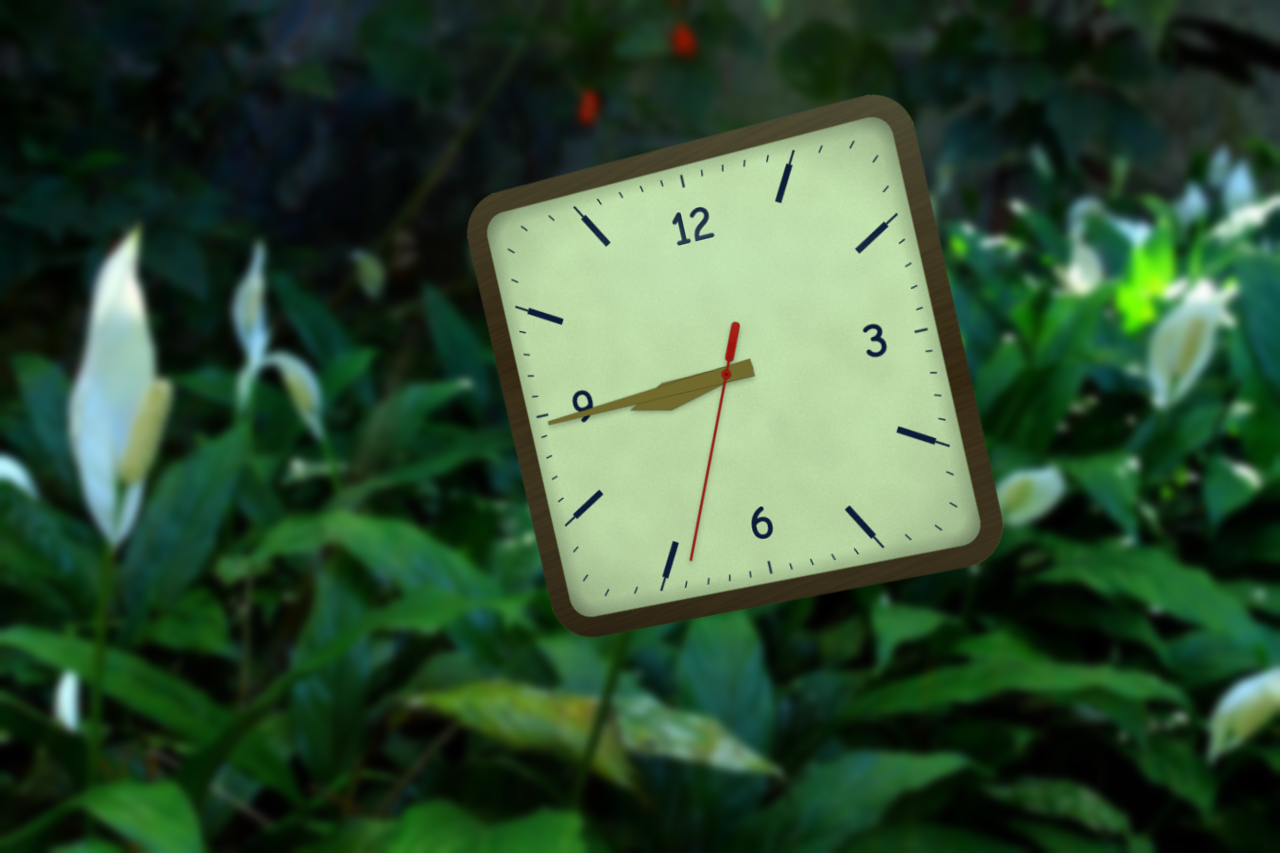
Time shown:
{"hour": 8, "minute": 44, "second": 34}
